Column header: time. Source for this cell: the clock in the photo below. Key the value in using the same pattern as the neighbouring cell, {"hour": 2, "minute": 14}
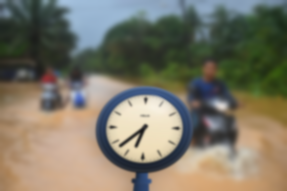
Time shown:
{"hour": 6, "minute": 38}
